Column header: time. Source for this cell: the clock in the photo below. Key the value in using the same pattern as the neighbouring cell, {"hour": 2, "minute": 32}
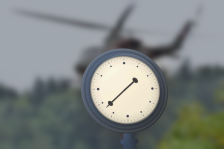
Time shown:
{"hour": 1, "minute": 38}
